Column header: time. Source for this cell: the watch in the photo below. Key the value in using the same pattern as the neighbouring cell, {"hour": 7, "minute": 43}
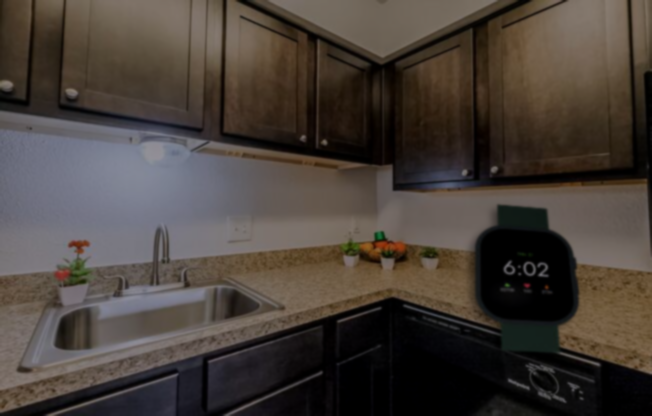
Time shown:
{"hour": 6, "minute": 2}
